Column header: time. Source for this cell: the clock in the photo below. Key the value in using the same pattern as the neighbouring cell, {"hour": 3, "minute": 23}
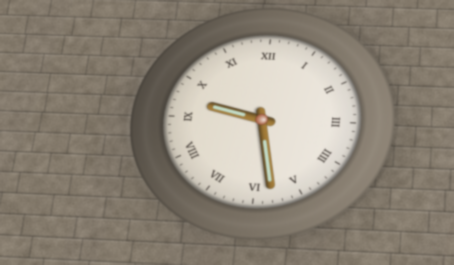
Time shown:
{"hour": 9, "minute": 28}
